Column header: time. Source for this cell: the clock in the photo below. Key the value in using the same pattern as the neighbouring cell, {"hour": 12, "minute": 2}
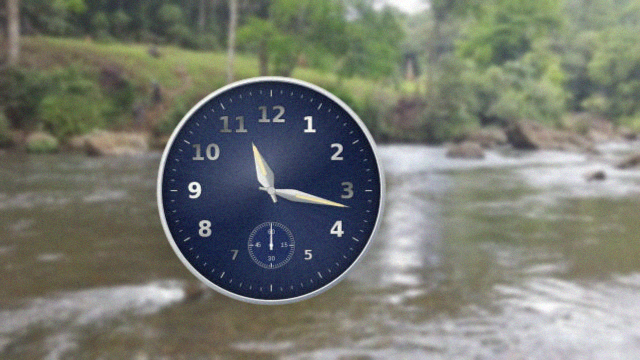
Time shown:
{"hour": 11, "minute": 17}
